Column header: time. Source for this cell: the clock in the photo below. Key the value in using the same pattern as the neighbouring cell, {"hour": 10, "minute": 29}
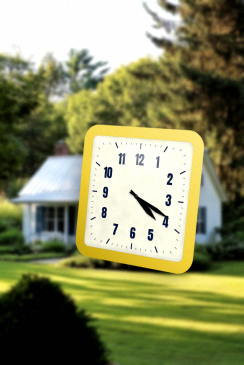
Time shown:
{"hour": 4, "minute": 19}
